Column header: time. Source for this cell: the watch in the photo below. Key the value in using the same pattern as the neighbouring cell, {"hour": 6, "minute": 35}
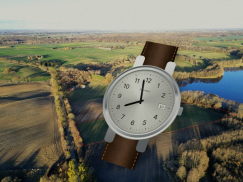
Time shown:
{"hour": 7, "minute": 58}
